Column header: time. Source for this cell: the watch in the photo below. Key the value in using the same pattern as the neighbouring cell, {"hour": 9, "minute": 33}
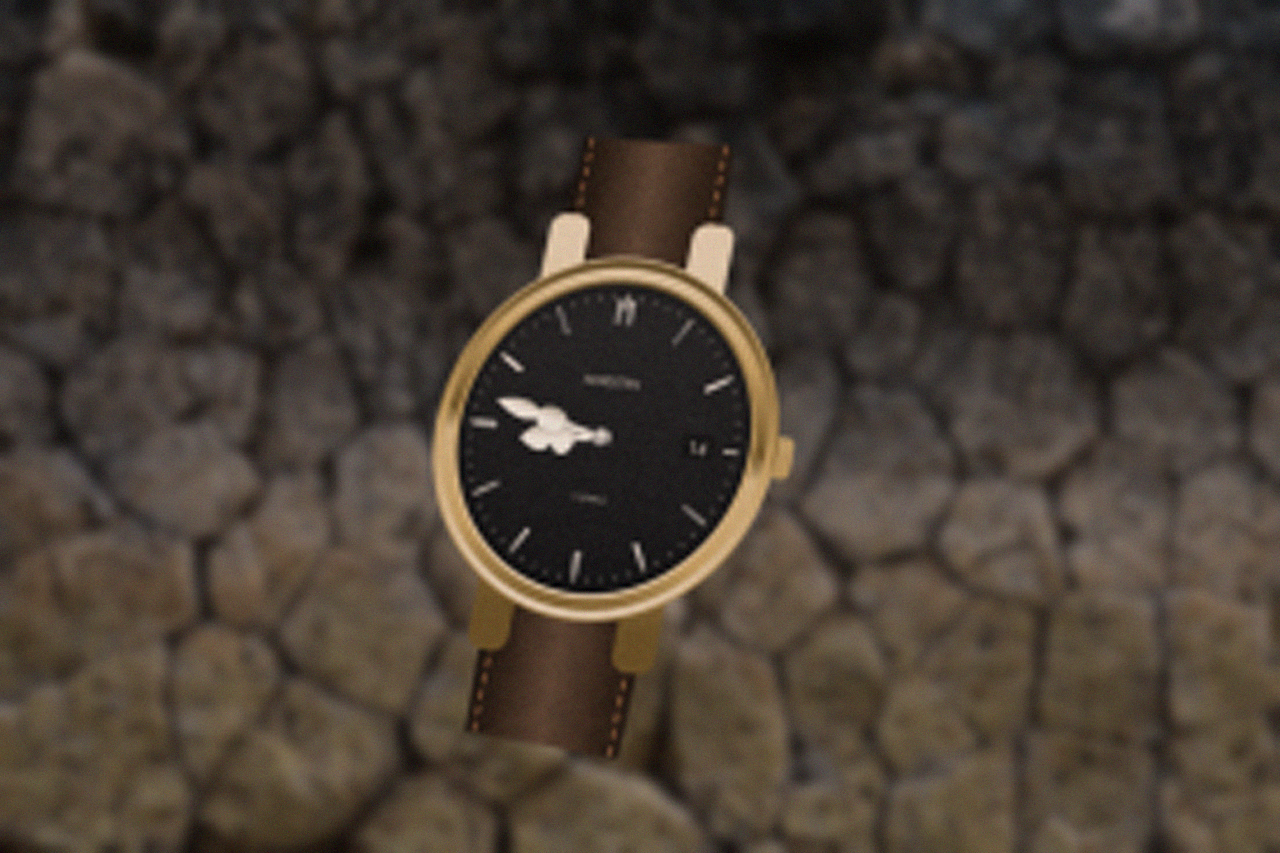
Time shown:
{"hour": 8, "minute": 47}
